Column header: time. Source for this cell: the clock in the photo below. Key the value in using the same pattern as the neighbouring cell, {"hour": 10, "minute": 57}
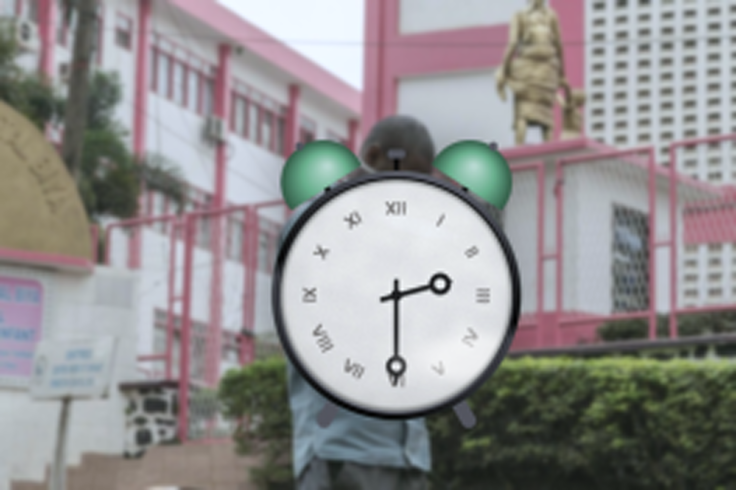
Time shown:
{"hour": 2, "minute": 30}
